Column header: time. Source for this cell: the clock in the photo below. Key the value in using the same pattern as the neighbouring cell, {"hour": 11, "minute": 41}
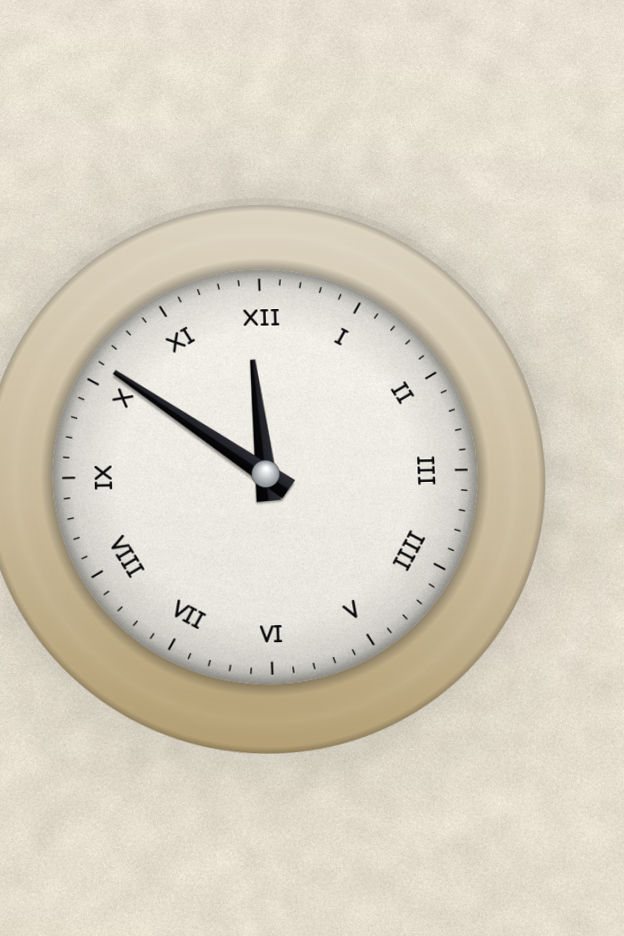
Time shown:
{"hour": 11, "minute": 51}
